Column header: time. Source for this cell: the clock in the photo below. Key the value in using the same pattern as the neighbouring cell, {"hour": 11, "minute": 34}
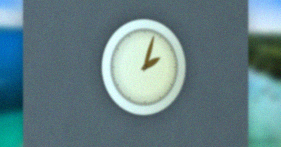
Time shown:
{"hour": 2, "minute": 3}
